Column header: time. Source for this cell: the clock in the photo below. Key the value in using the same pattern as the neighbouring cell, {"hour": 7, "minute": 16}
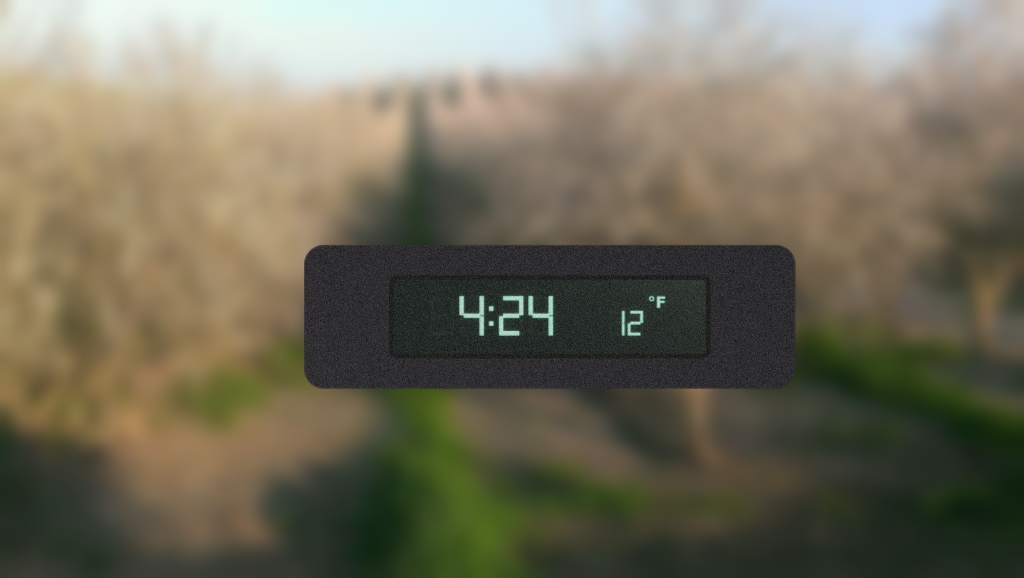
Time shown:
{"hour": 4, "minute": 24}
